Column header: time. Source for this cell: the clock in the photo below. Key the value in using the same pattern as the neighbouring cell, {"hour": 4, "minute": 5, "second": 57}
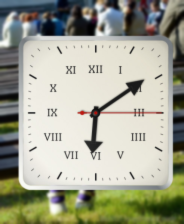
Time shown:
{"hour": 6, "minute": 9, "second": 15}
